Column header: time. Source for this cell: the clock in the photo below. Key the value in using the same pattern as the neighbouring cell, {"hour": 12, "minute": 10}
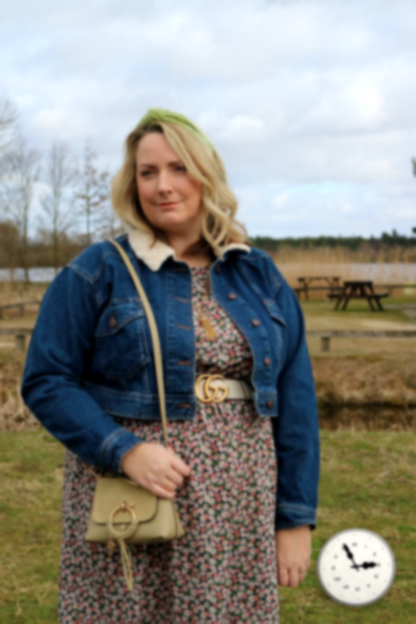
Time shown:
{"hour": 2, "minute": 56}
